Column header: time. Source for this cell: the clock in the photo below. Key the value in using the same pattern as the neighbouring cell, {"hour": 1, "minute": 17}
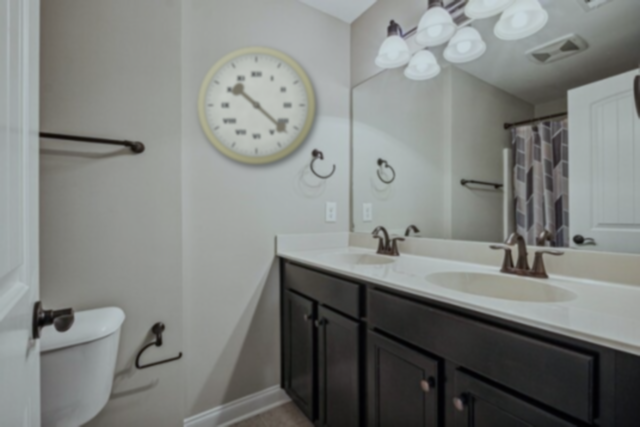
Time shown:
{"hour": 10, "minute": 22}
